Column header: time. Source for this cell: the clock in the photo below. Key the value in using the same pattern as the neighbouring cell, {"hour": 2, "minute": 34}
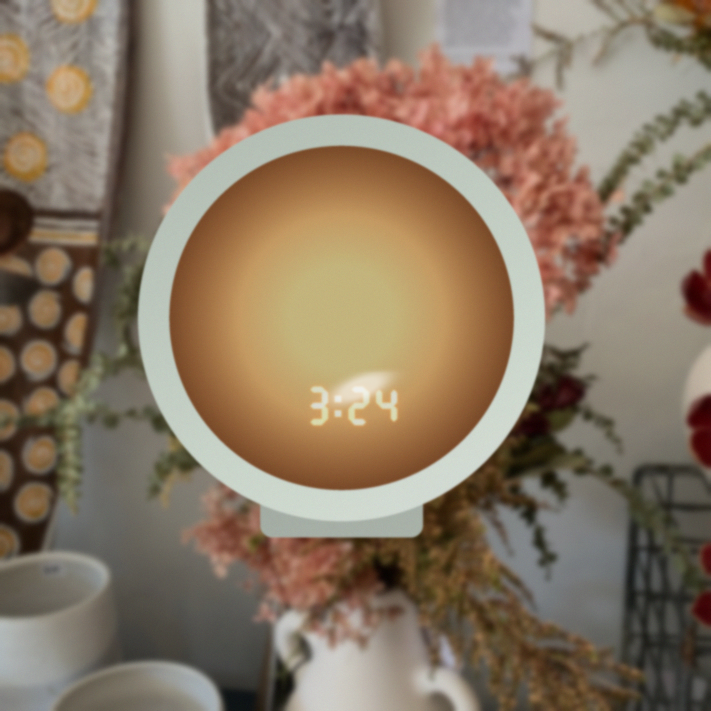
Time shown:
{"hour": 3, "minute": 24}
